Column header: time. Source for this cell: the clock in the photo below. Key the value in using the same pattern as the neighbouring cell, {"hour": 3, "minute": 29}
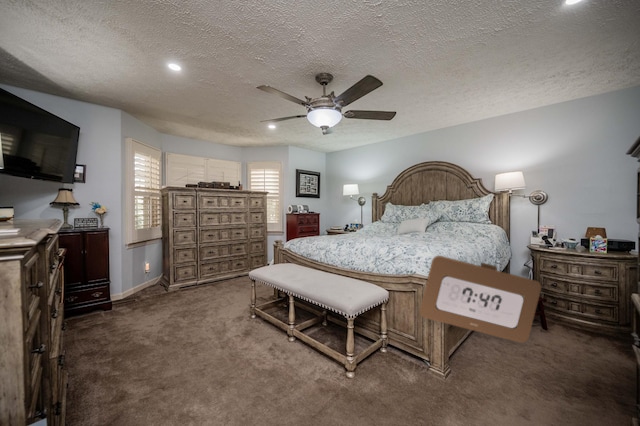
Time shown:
{"hour": 7, "minute": 47}
